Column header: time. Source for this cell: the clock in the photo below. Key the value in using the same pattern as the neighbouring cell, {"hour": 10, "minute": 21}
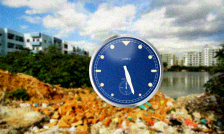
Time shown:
{"hour": 5, "minute": 27}
